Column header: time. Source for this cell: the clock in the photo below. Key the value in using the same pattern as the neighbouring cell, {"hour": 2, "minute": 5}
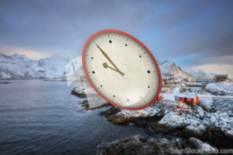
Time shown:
{"hour": 9, "minute": 55}
